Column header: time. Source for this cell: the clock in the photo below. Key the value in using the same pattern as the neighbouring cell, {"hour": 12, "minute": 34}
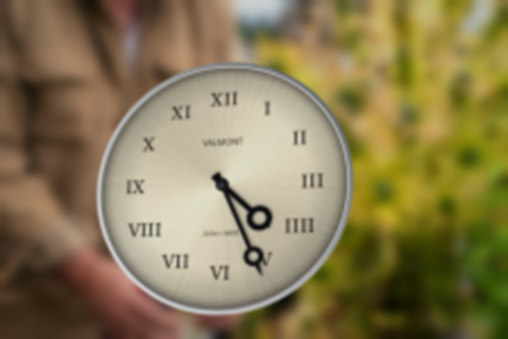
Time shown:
{"hour": 4, "minute": 26}
